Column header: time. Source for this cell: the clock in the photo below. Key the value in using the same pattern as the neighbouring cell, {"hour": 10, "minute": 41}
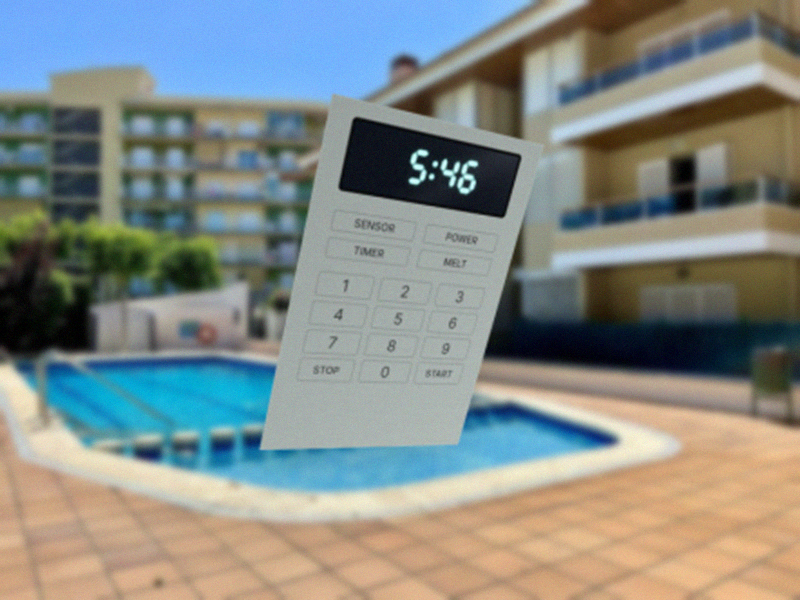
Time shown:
{"hour": 5, "minute": 46}
